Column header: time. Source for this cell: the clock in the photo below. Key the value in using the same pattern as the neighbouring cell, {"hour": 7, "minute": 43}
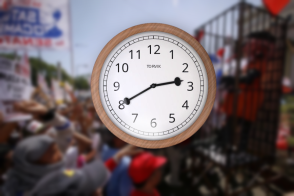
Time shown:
{"hour": 2, "minute": 40}
